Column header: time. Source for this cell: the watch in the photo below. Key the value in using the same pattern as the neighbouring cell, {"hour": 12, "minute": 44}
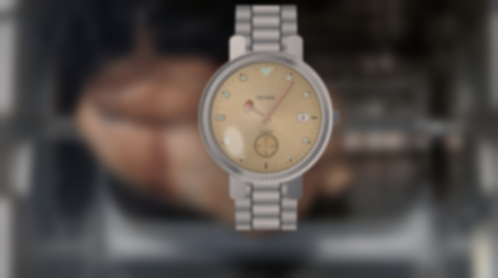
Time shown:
{"hour": 10, "minute": 6}
